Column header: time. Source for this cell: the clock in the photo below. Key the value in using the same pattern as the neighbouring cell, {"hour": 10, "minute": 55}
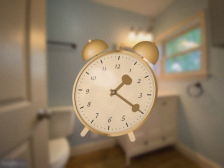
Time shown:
{"hour": 1, "minute": 20}
